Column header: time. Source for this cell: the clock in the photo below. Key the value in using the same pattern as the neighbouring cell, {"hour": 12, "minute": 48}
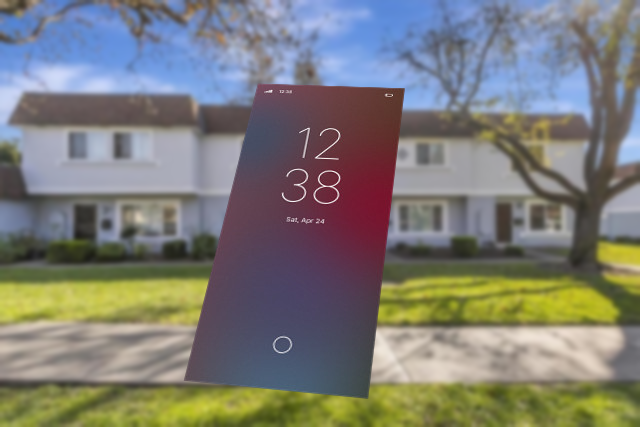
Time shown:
{"hour": 12, "minute": 38}
